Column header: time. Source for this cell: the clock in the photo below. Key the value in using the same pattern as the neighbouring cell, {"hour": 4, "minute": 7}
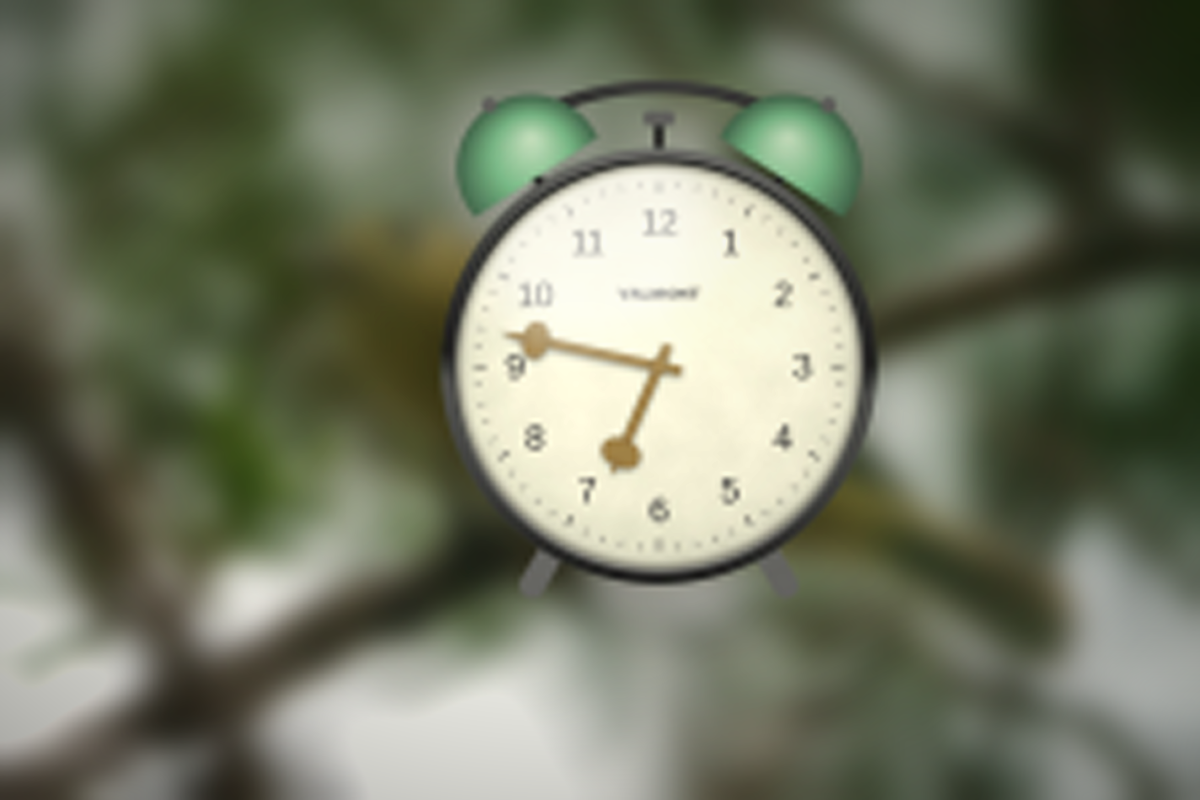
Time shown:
{"hour": 6, "minute": 47}
